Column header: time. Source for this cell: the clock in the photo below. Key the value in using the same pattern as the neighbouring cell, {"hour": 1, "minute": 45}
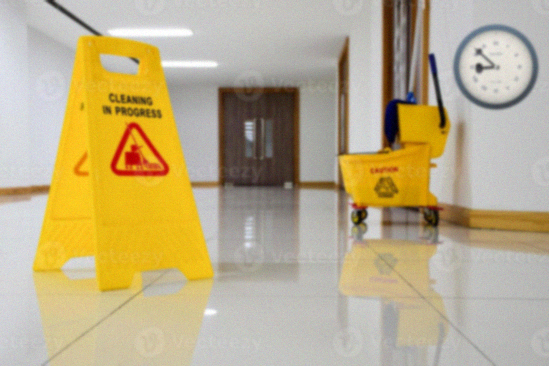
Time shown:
{"hour": 8, "minute": 52}
